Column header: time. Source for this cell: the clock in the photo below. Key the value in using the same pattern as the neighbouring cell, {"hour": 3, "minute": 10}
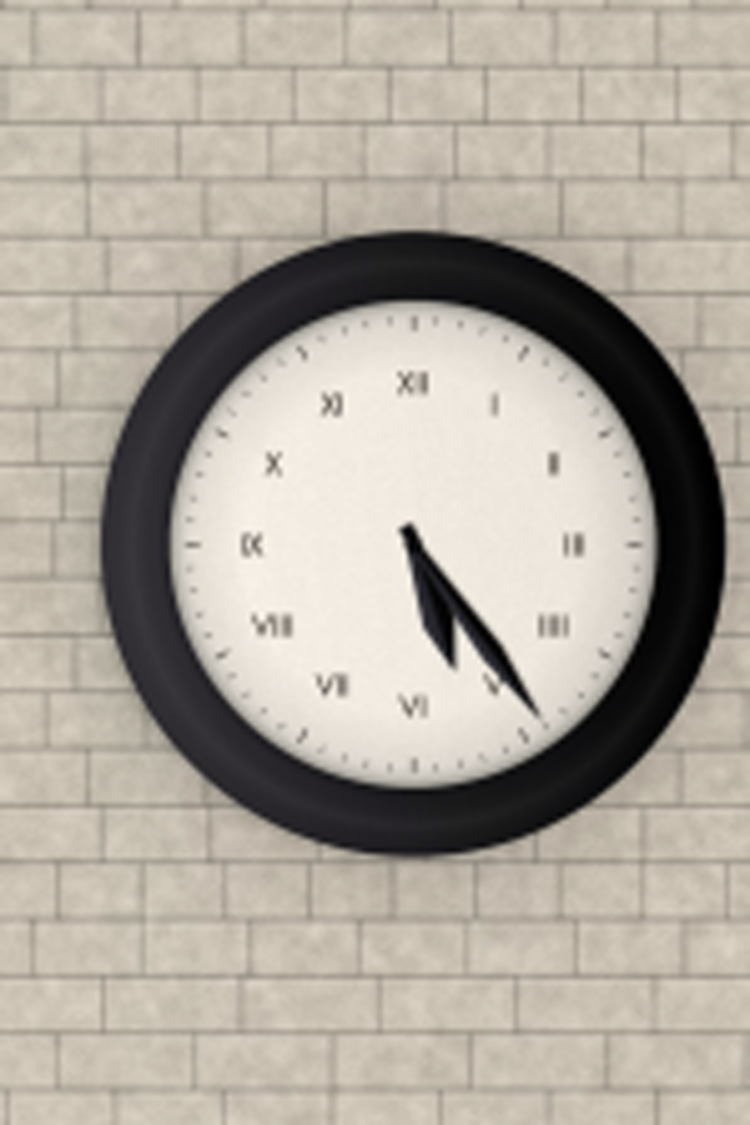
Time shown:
{"hour": 5, "minute": 24}
